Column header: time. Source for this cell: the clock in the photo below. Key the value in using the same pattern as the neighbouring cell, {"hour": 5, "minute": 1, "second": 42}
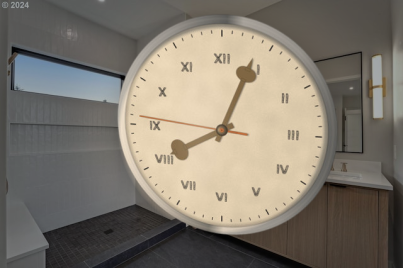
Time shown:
{"hour": 8, "minute": 3, "second": 46}
